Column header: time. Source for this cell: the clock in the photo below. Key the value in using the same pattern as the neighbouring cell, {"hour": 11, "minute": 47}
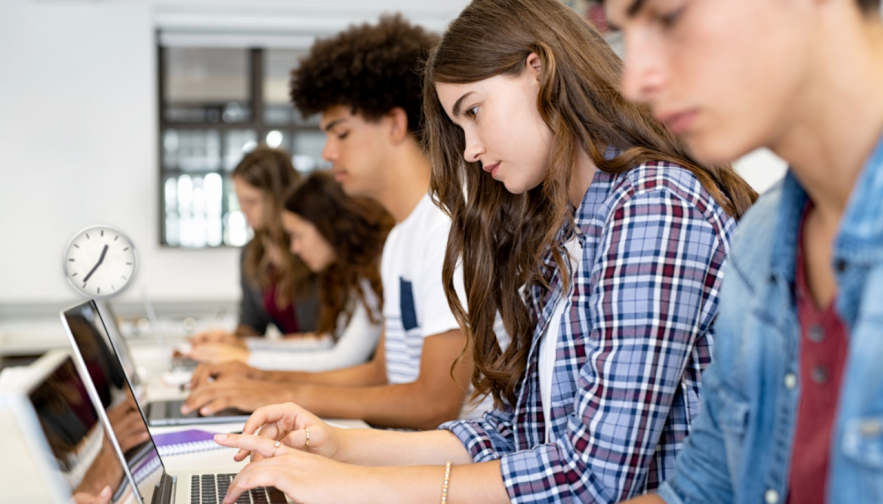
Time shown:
{"hour": 12, "minute": 36}
